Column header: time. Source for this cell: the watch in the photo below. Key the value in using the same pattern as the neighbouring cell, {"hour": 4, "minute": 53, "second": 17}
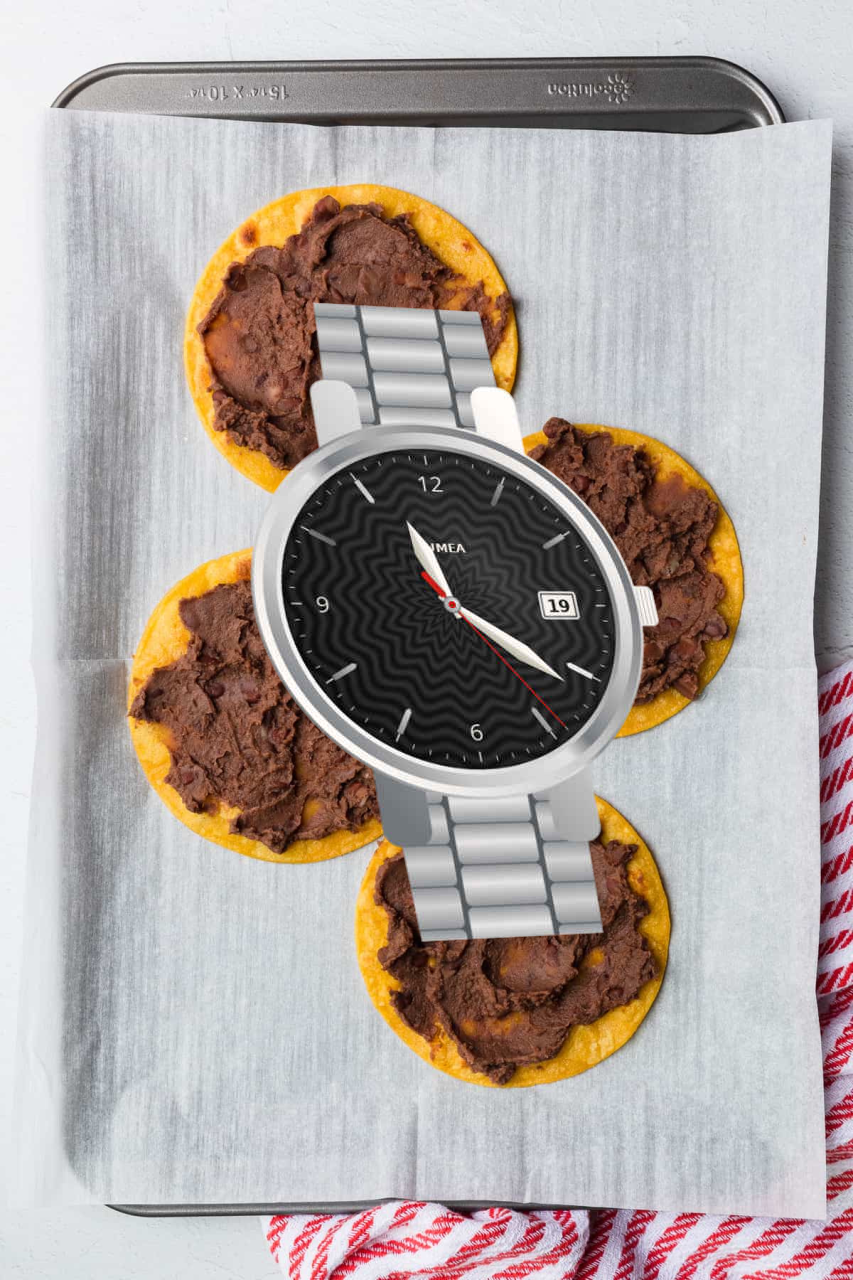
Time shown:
{"hour": 11, "minute": 21, "second": 24}
